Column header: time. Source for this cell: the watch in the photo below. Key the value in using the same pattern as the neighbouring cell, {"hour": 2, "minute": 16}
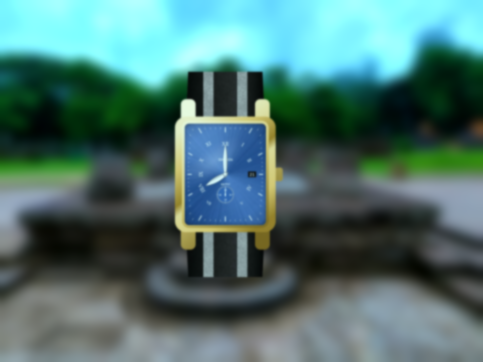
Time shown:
{"hour": 8, "minute": 0}
